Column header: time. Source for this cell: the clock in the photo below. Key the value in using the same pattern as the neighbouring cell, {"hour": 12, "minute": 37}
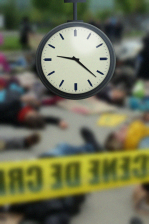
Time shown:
{"hour": 9, "minute": 22}
